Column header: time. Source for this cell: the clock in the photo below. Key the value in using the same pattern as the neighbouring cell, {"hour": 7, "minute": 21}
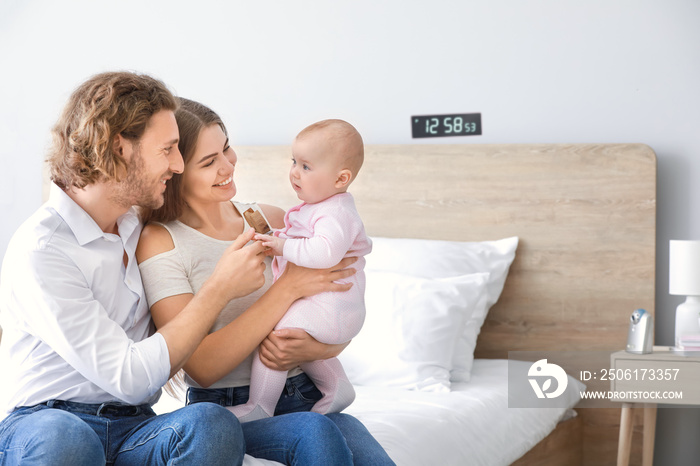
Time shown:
{"hour": 12, "minute": 58}
